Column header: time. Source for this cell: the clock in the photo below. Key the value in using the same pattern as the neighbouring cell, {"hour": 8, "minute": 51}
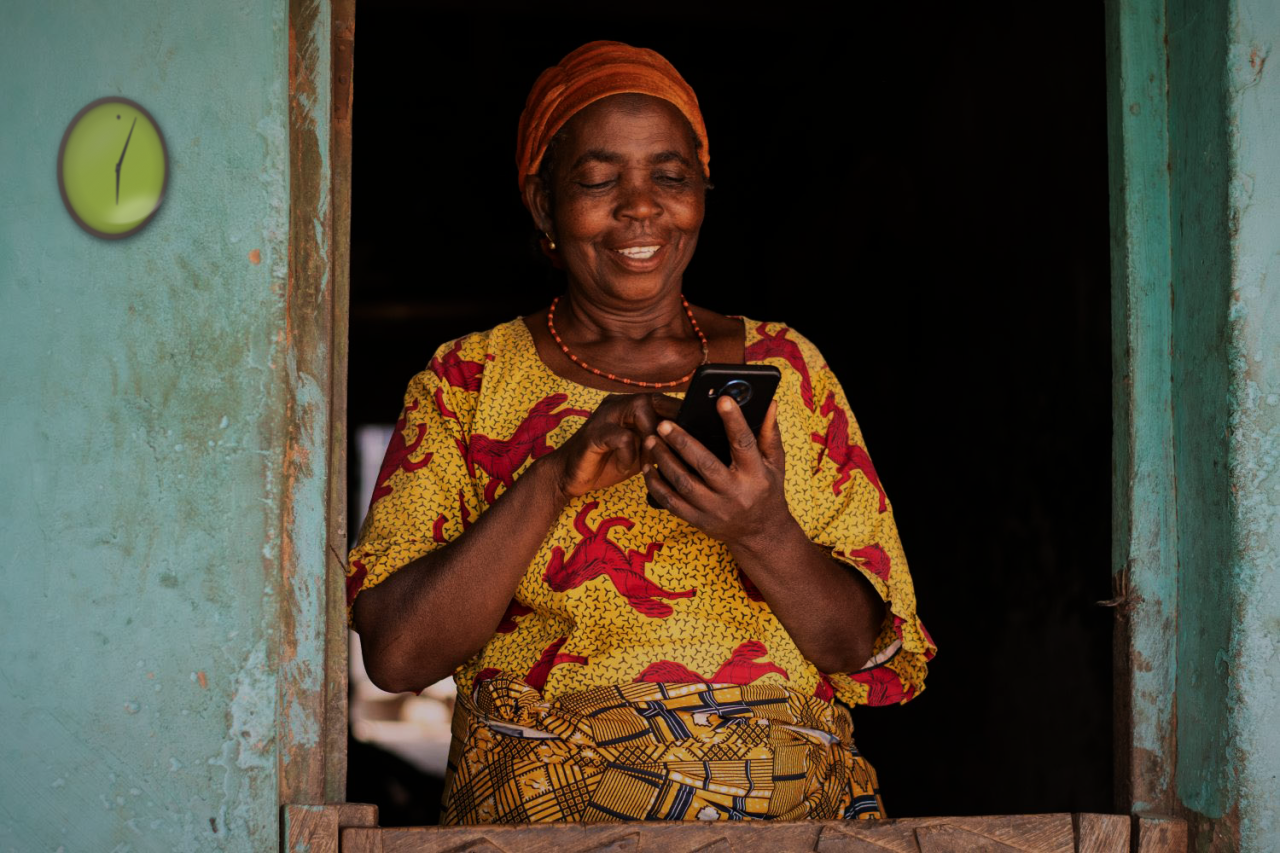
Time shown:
{"hour": 6, "minute": 4}
